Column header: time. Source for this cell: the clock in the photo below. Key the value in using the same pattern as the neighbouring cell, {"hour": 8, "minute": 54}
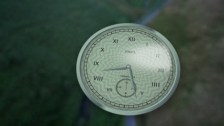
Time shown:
{"hour": 8, "minute": 27}
